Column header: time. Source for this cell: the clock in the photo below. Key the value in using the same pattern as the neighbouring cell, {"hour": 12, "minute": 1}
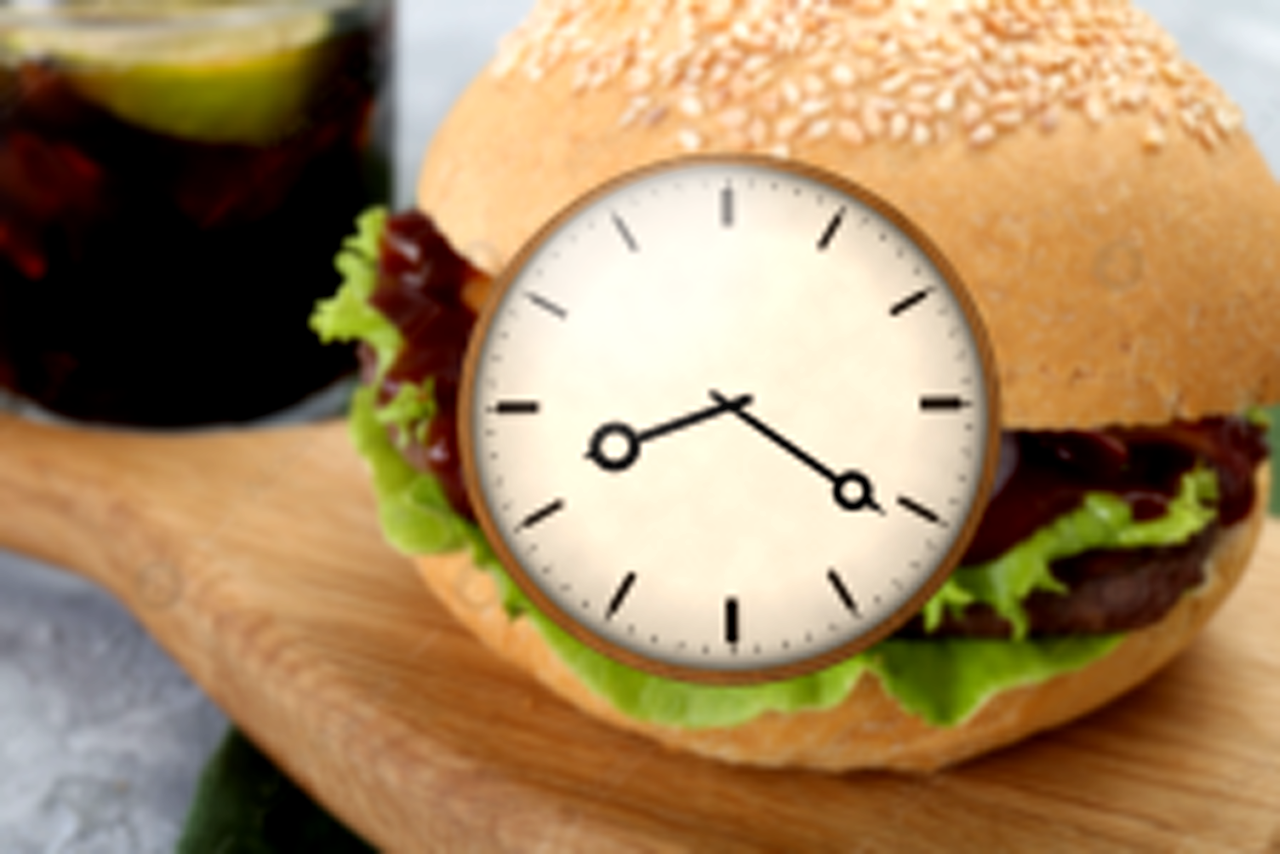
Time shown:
{"hour": 8, "minute": 21}
